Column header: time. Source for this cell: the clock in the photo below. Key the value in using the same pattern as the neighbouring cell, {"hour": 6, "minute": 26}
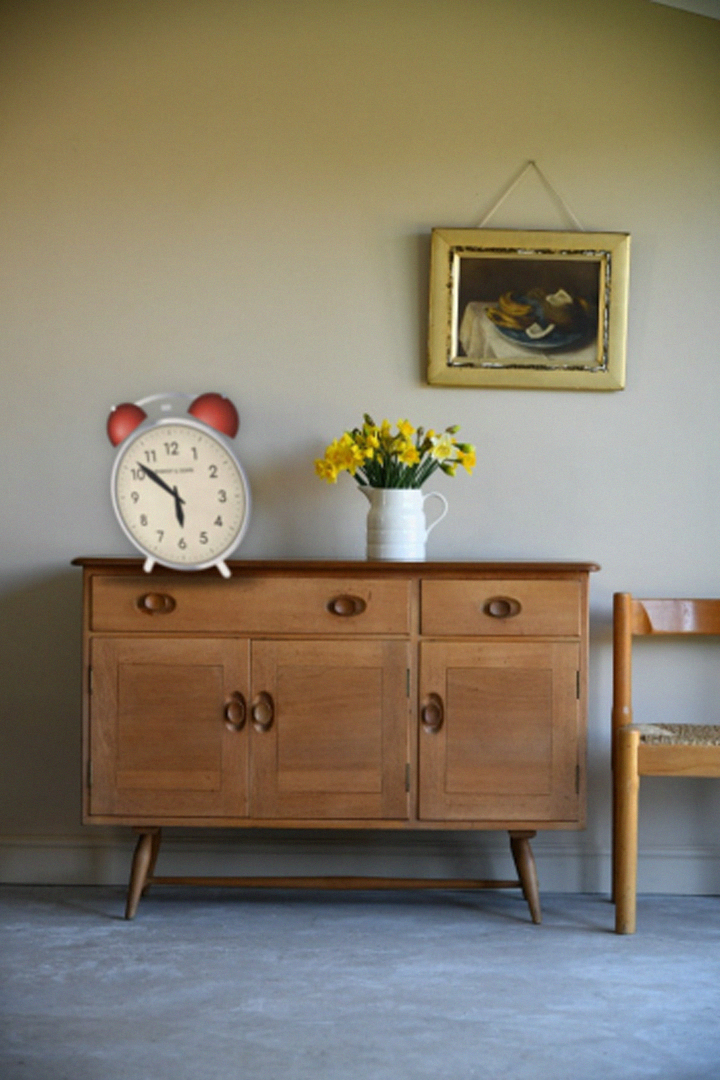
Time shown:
{"hour": 5, "minute": 52}
